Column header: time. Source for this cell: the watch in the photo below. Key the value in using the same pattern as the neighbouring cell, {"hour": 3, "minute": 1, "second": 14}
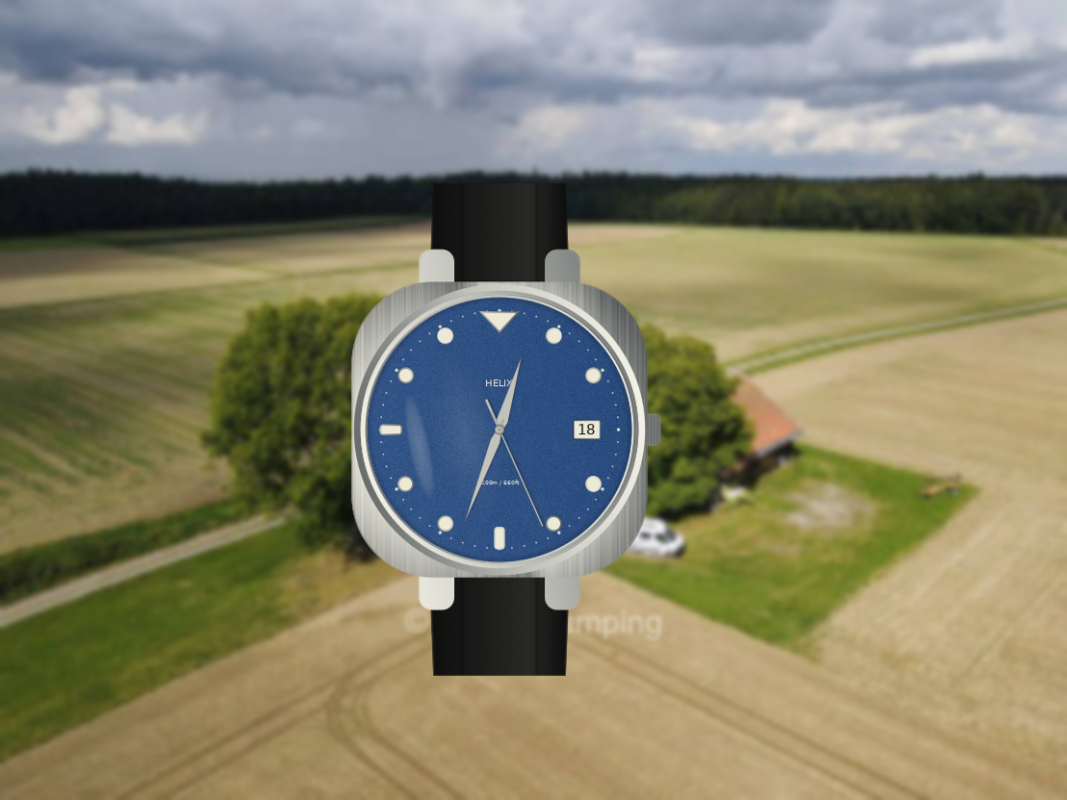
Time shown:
{"hour": 12, "minute": 33, "second": 26}
